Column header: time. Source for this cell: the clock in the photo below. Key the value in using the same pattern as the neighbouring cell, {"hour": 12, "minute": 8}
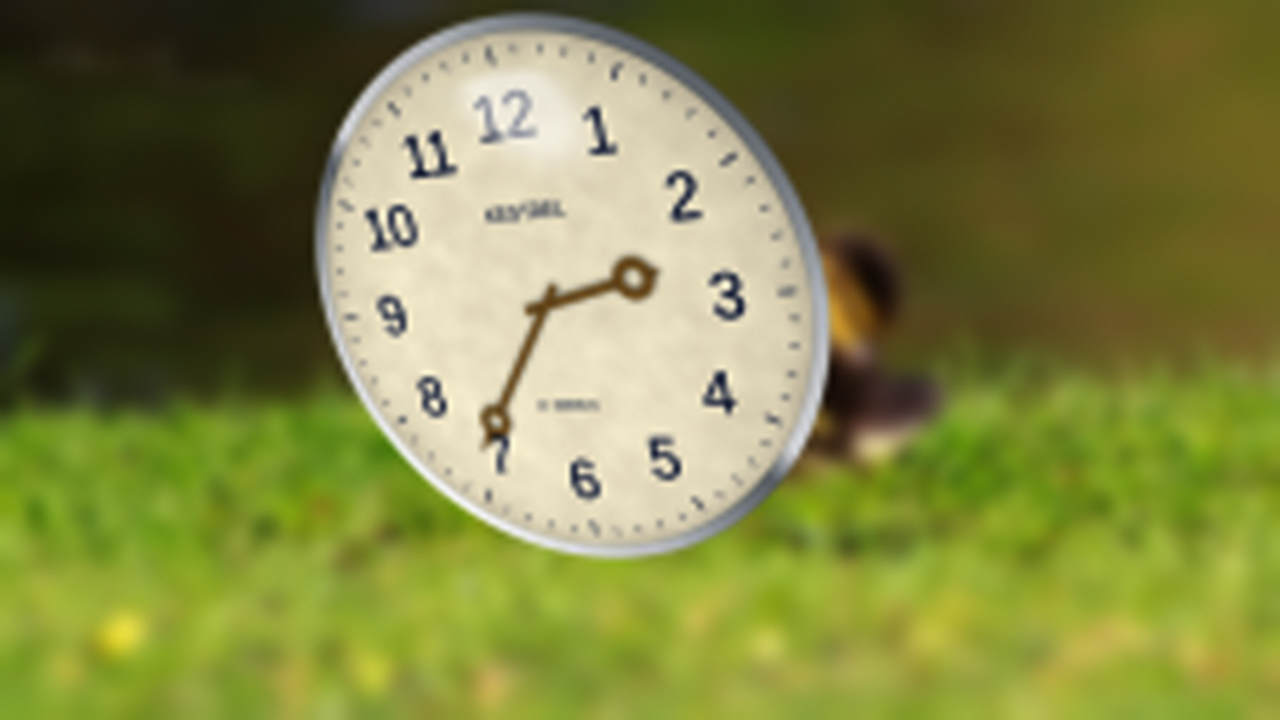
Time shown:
{"hour": 2, "minute": 36}
